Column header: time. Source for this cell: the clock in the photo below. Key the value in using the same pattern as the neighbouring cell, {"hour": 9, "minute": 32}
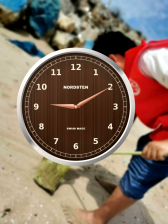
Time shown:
{"hour": 9, "minute": 10}
